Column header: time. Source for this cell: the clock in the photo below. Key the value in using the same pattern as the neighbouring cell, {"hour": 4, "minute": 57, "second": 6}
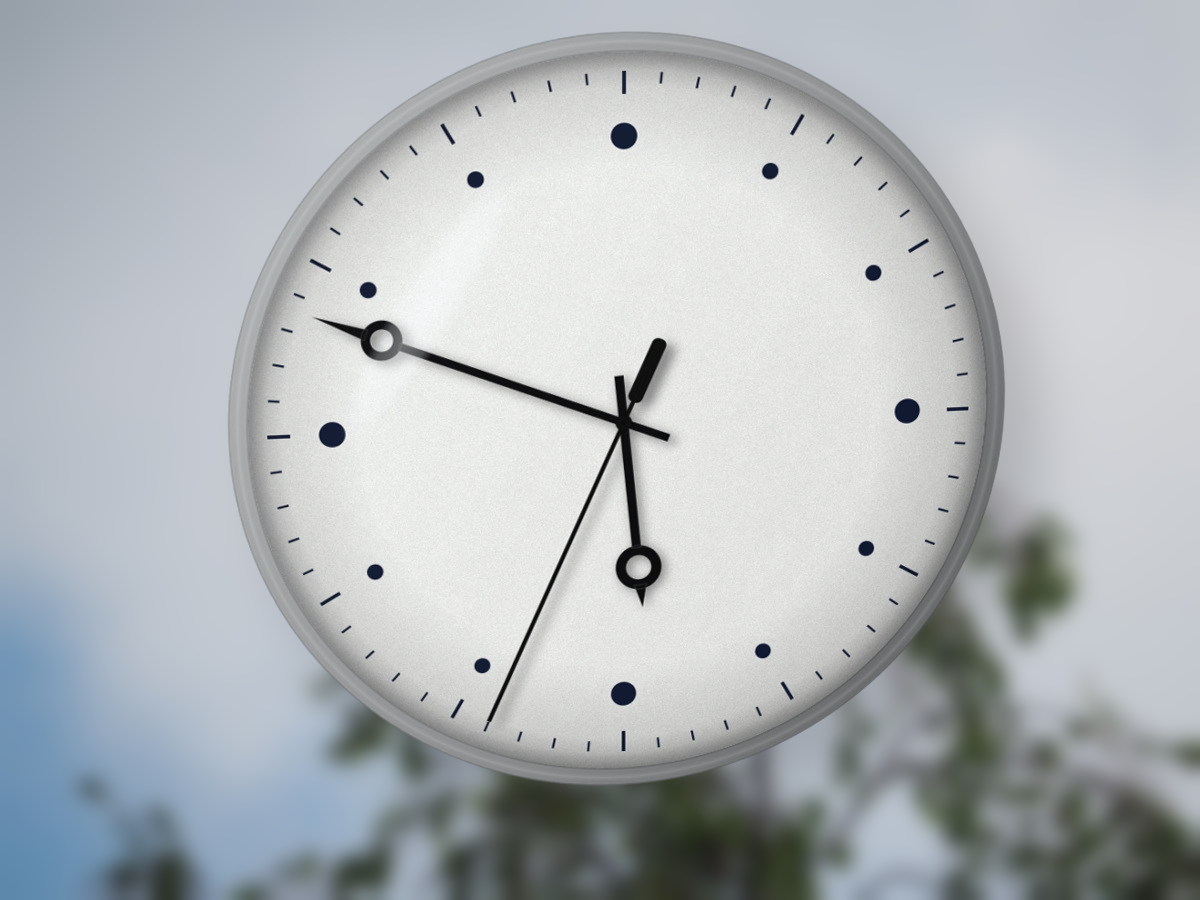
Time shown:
{"hour": 5, "minute": 48, "second": 34}
